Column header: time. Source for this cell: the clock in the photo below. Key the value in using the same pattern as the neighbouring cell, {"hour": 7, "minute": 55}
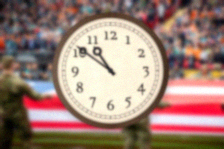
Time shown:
{"hour": 10, "minute": 51}
